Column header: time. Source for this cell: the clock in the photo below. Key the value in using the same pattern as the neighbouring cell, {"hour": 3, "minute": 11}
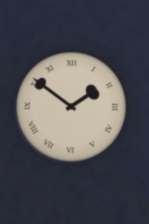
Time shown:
{"hour": 1, "minute": 51}
